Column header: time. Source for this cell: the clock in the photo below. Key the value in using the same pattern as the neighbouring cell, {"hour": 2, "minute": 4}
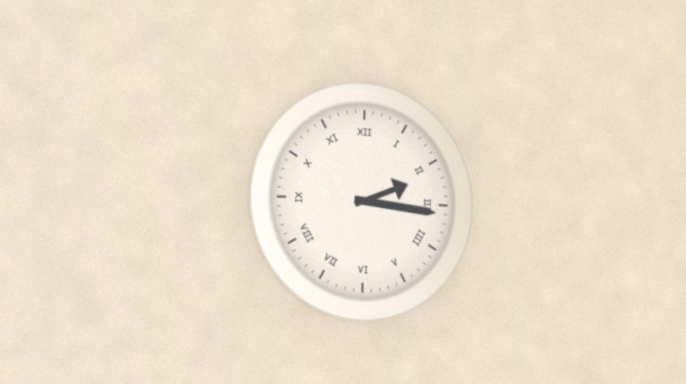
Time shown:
{"hour": 2, "minute": 16}
